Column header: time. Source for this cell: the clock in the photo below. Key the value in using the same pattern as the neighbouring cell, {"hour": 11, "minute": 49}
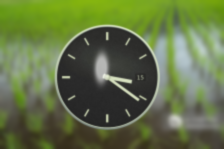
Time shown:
{"hour": 3, "minute": 21}
